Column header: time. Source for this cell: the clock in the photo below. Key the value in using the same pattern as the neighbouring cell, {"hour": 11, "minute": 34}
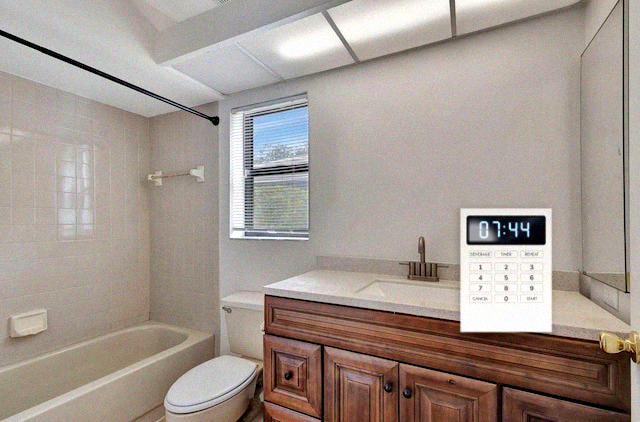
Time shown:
{"hour": 7, "minute": 44}
